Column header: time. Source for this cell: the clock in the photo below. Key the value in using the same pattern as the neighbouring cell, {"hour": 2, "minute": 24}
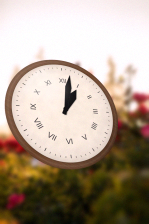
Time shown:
{"hour": 1, "minute": 2}
